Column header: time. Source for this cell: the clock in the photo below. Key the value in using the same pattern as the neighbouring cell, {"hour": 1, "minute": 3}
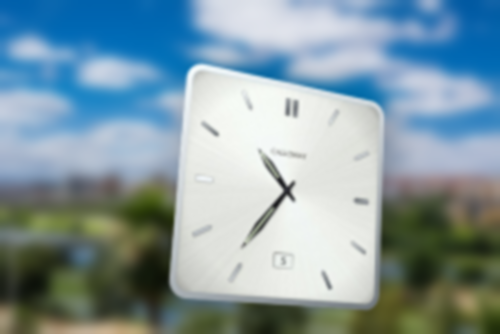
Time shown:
{"hour": 10, "minute": 36}
